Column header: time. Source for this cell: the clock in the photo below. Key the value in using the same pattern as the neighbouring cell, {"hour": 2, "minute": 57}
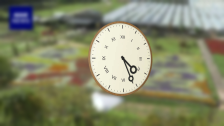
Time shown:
{"hour": 4, "minute": 26}
